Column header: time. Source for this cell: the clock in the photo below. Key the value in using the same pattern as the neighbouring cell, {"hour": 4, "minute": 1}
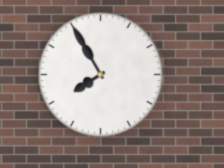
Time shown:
{"hour": 7, "minute": 55}
